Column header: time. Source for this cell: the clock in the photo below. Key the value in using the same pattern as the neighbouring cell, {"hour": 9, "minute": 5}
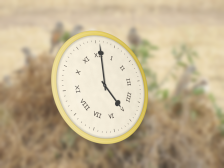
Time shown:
{"hour": 5, "minute": 1}
